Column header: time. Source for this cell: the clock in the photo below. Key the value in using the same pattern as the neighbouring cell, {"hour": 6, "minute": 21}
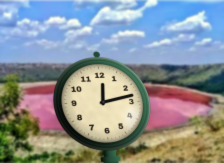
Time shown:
{"hour": 12, "minute": 13}
